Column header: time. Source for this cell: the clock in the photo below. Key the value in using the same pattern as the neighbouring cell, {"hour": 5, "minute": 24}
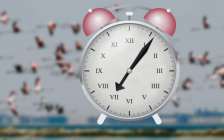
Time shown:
{"hour": 7, "minute": 6}
